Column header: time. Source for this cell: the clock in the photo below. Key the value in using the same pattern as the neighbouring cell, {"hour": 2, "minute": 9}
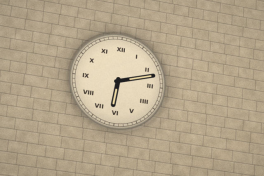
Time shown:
{"hour": 6, "minute": 12}
